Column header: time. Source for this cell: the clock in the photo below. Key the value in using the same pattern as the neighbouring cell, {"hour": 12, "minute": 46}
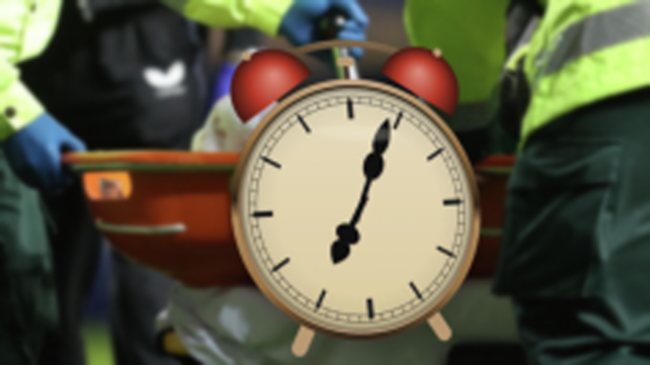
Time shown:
{"hour": 7, "minute": 4}
